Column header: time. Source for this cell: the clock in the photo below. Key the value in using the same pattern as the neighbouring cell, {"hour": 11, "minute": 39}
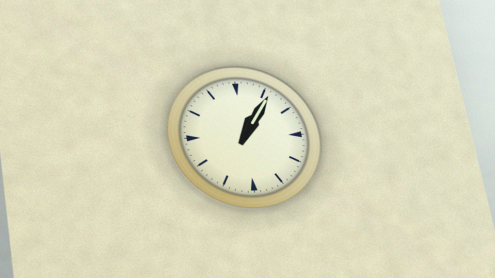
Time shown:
{"hour": 1, "minute": 6}
